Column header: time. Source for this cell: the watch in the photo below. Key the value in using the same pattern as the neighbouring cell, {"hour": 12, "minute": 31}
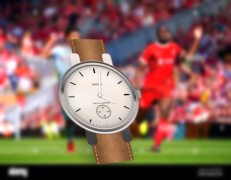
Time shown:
{"hour": 4, "minute": 2}
